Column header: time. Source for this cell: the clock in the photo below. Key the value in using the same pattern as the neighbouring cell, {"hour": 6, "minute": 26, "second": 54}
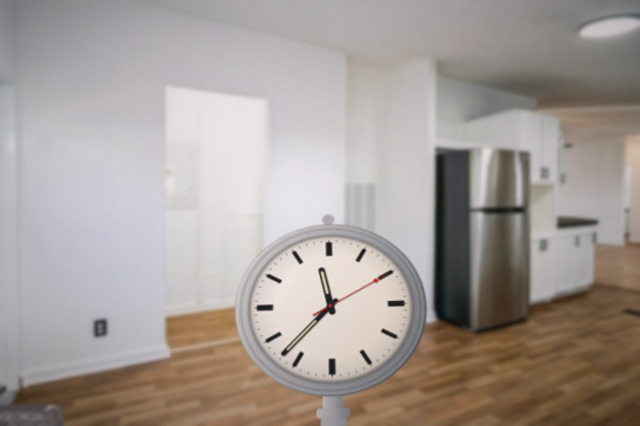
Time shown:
{"hour": 11, "minute": 37, "second": 10}
